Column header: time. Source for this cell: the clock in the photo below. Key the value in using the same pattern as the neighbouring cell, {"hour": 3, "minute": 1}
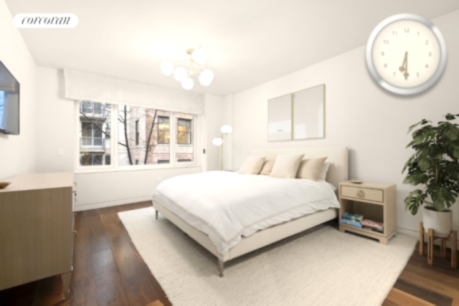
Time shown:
{"hour": 6, "minute": 30}
